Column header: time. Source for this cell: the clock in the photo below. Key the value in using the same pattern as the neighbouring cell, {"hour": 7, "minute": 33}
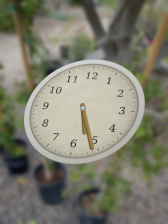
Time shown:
{"hour": 5, "minute": 26}
